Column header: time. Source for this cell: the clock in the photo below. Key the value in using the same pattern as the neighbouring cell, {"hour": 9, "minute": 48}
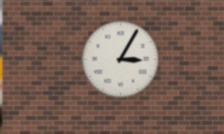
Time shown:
{"hour": 3, "minute": 5}
